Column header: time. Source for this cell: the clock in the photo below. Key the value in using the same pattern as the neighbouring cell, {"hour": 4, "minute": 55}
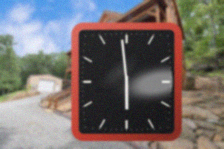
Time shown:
{"hour": 5, "minute": 59}
